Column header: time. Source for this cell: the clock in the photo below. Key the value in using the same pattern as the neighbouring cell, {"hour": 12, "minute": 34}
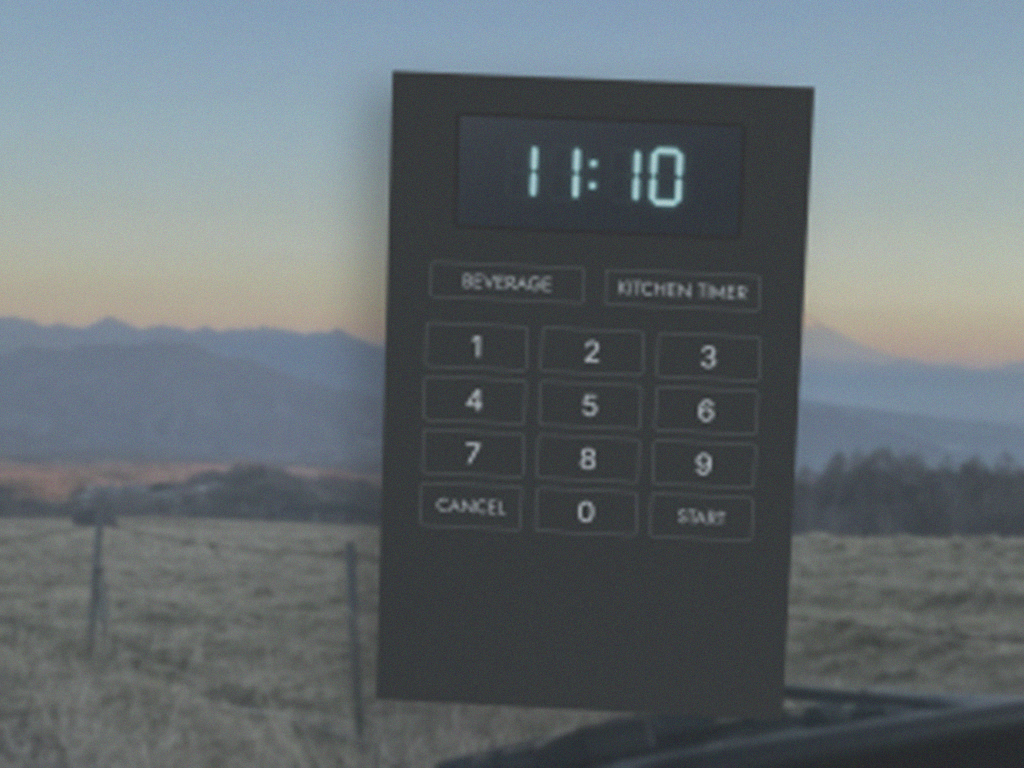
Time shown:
{"hour": 11, "minute": 10}
